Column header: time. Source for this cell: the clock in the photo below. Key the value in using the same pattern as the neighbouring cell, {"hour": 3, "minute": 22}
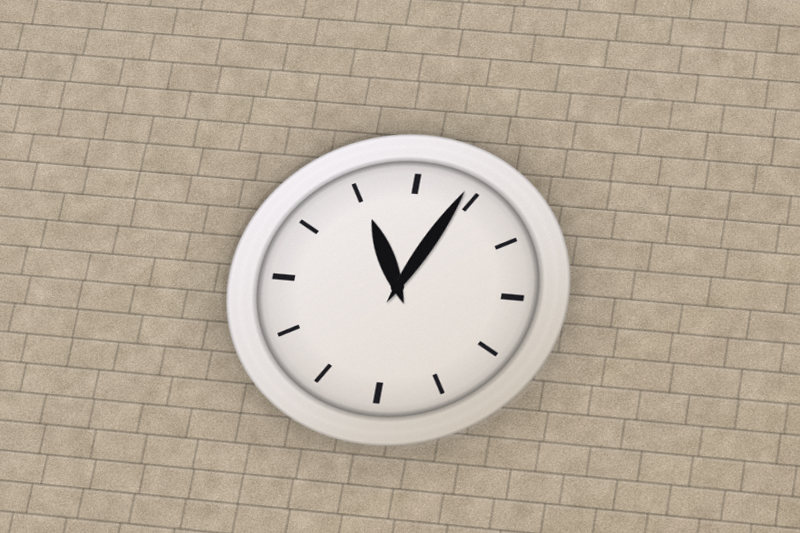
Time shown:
{"hour": 11, "minute": 4}
